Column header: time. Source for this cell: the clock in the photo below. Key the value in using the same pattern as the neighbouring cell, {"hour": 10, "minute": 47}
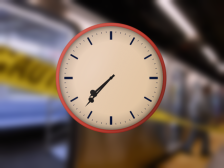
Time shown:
{"hour": 7, "minute": 37}
